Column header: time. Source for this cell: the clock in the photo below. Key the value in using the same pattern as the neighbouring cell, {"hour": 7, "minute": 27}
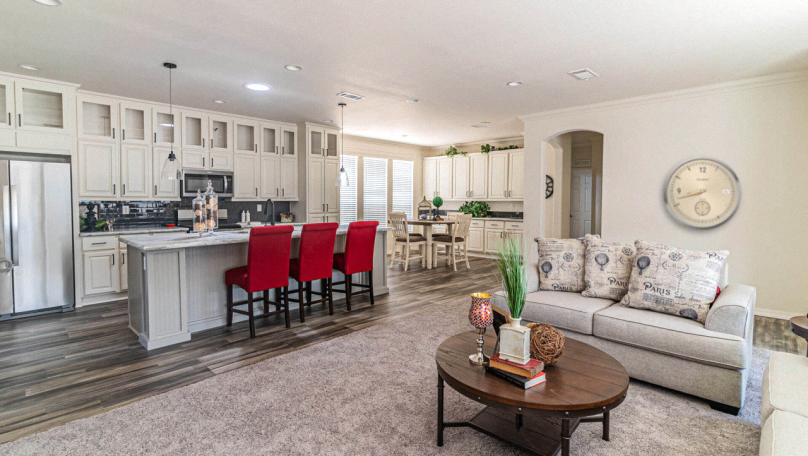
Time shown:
{"hour": 8, "minute": 42}
